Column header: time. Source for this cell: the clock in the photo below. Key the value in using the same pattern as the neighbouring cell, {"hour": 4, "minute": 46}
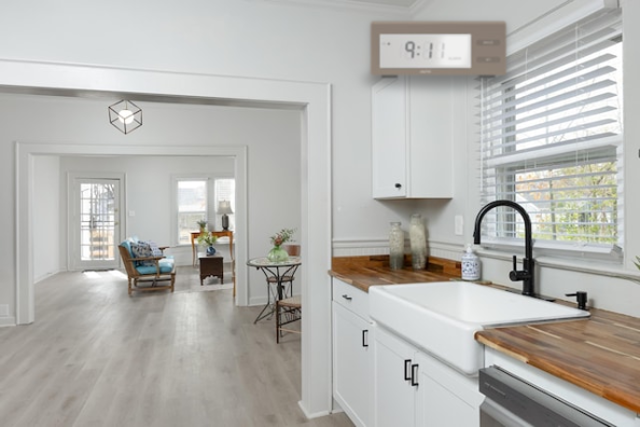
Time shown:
{"hour": 9, "minute": 11}
